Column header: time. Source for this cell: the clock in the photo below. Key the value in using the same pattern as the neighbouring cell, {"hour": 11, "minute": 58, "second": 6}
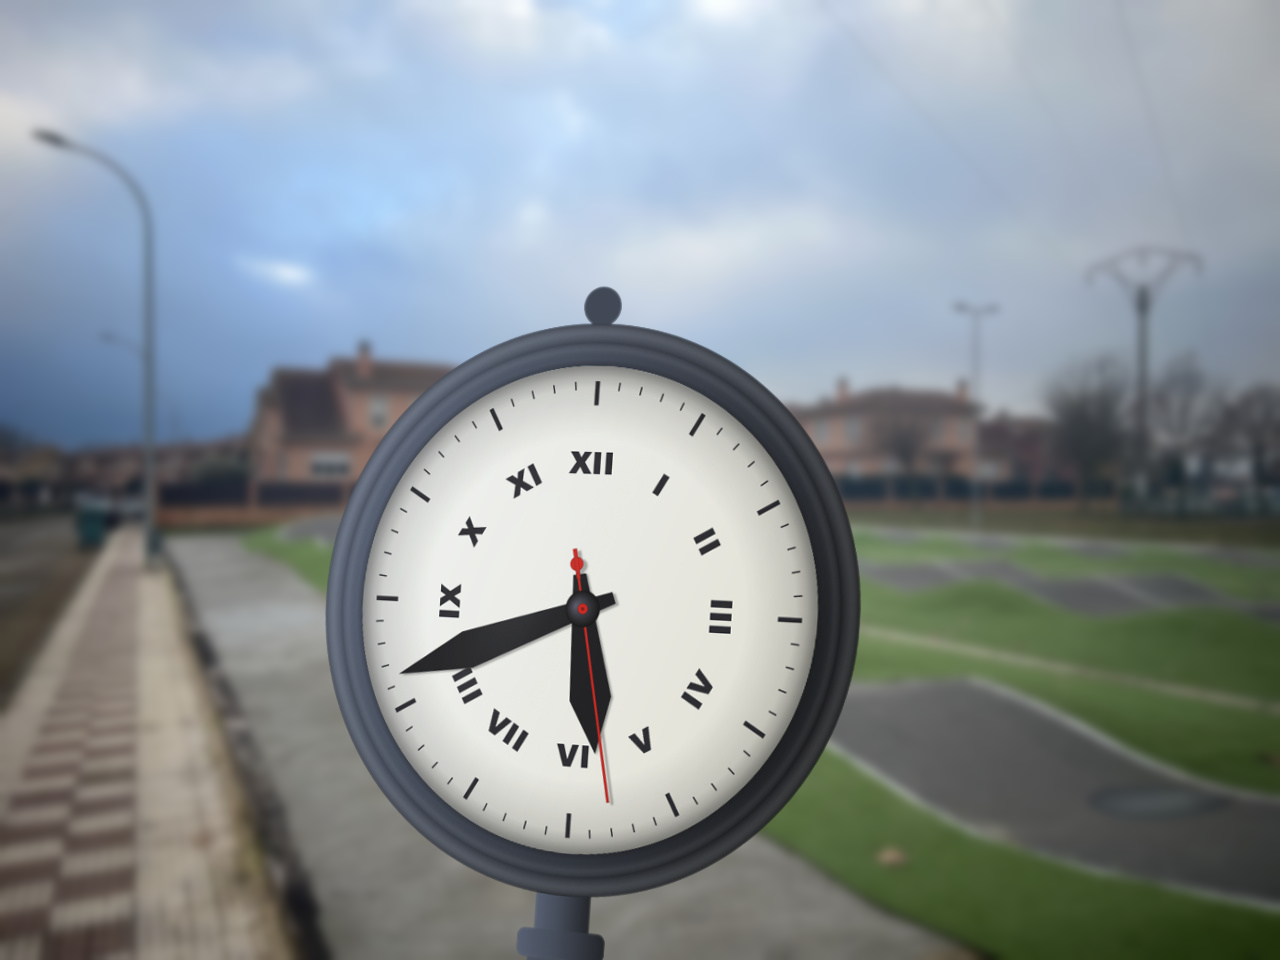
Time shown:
{"hour": 5, "minute": 41, "second": 28}
